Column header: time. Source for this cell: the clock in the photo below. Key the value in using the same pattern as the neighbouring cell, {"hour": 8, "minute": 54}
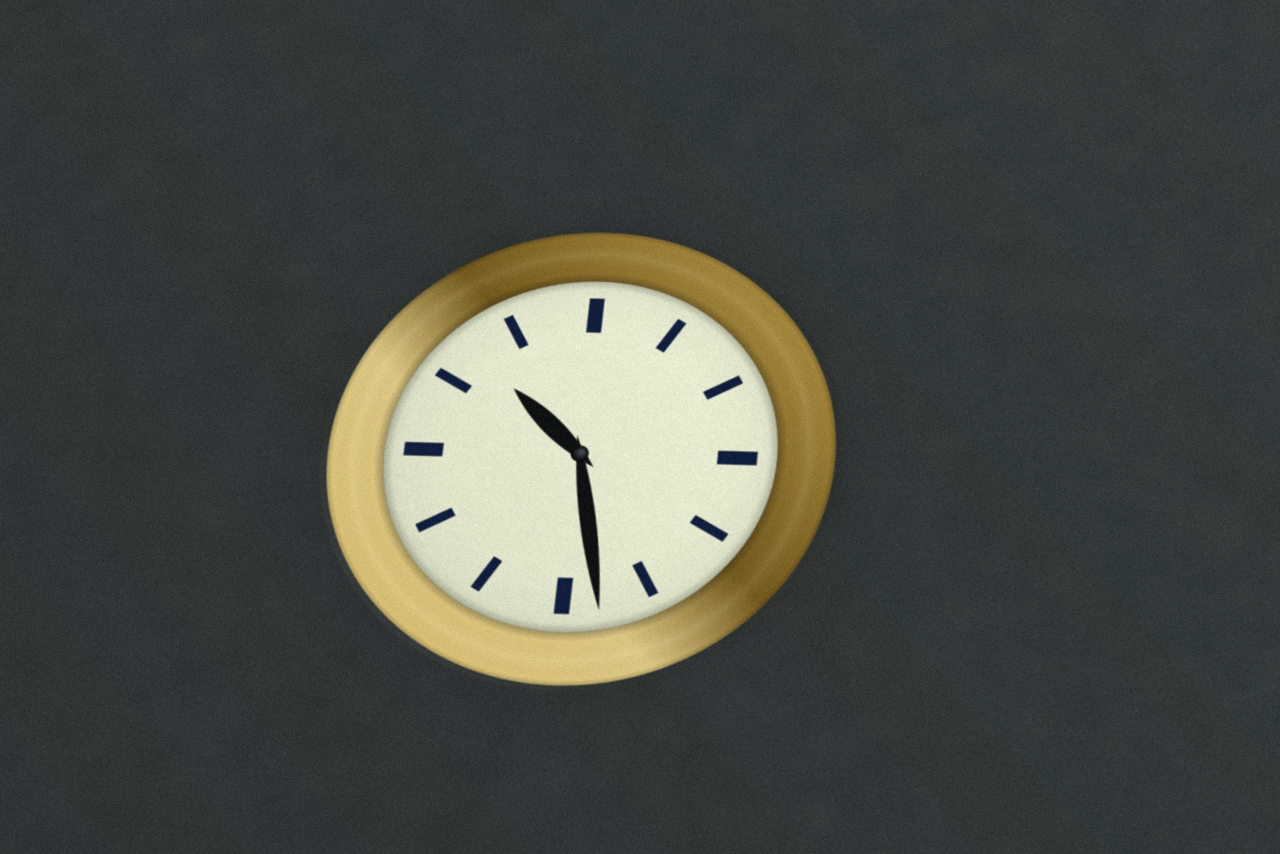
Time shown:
{"hour": 10, "minute": 28}
